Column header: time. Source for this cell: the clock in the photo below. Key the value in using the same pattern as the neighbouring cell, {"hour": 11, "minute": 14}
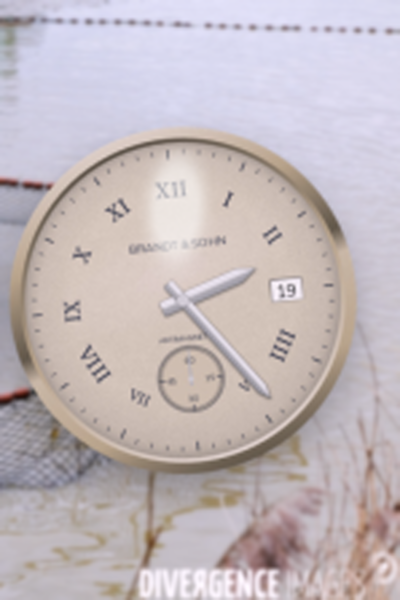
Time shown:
{"hour": 2, "minute": 24}
